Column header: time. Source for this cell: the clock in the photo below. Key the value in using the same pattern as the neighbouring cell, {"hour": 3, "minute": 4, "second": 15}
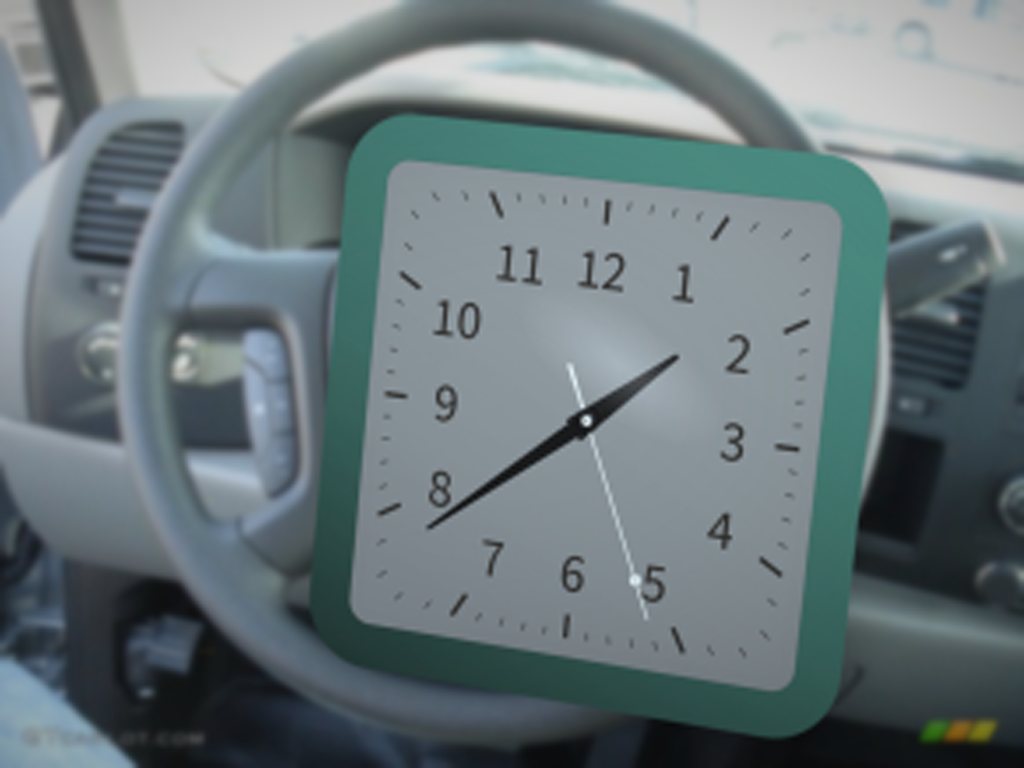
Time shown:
{"hour": 1, "minute": 38, "second": 26}
